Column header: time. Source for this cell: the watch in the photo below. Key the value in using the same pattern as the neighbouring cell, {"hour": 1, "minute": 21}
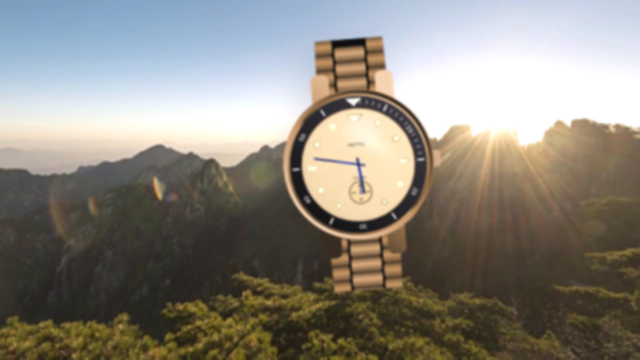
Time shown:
{"hour": 5, "minute": 47}
